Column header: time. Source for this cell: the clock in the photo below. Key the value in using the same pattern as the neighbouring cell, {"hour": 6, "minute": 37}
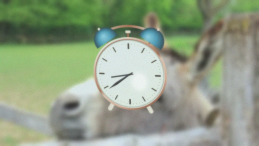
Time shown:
{"hour": 8, "minute": 39}
